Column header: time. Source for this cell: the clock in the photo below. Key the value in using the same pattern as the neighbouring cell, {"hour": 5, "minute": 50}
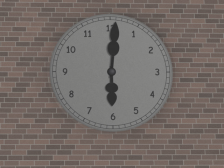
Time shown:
{"hour": 6, "minute": 1}
